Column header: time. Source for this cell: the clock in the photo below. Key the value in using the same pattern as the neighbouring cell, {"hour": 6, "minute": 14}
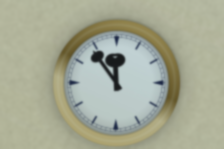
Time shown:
{"hour": 11, "minute": 54}
